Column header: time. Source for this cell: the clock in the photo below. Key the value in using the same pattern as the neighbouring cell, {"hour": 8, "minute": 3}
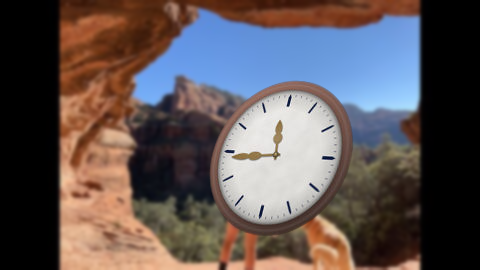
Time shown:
{"hour": 11, "minute": 44}
